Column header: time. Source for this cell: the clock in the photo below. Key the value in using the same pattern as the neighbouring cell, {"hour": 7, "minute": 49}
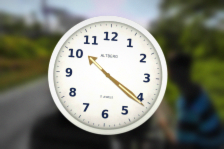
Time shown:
{"hour": 10, "minute": 21}
